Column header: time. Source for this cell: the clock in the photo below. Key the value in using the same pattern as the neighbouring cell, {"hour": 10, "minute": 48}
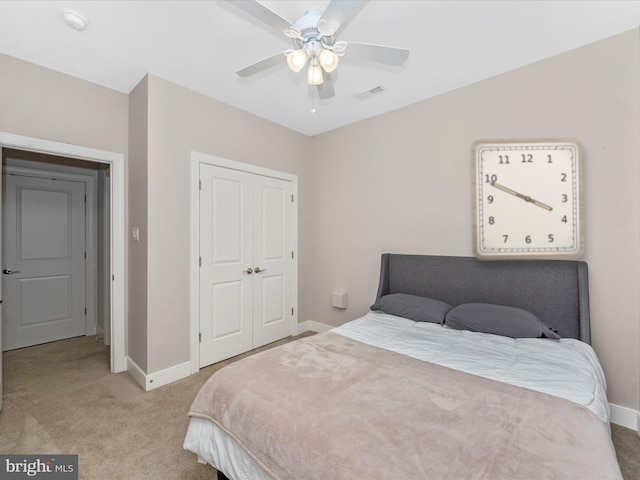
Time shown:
{"hour": 3, "minute": 49}
